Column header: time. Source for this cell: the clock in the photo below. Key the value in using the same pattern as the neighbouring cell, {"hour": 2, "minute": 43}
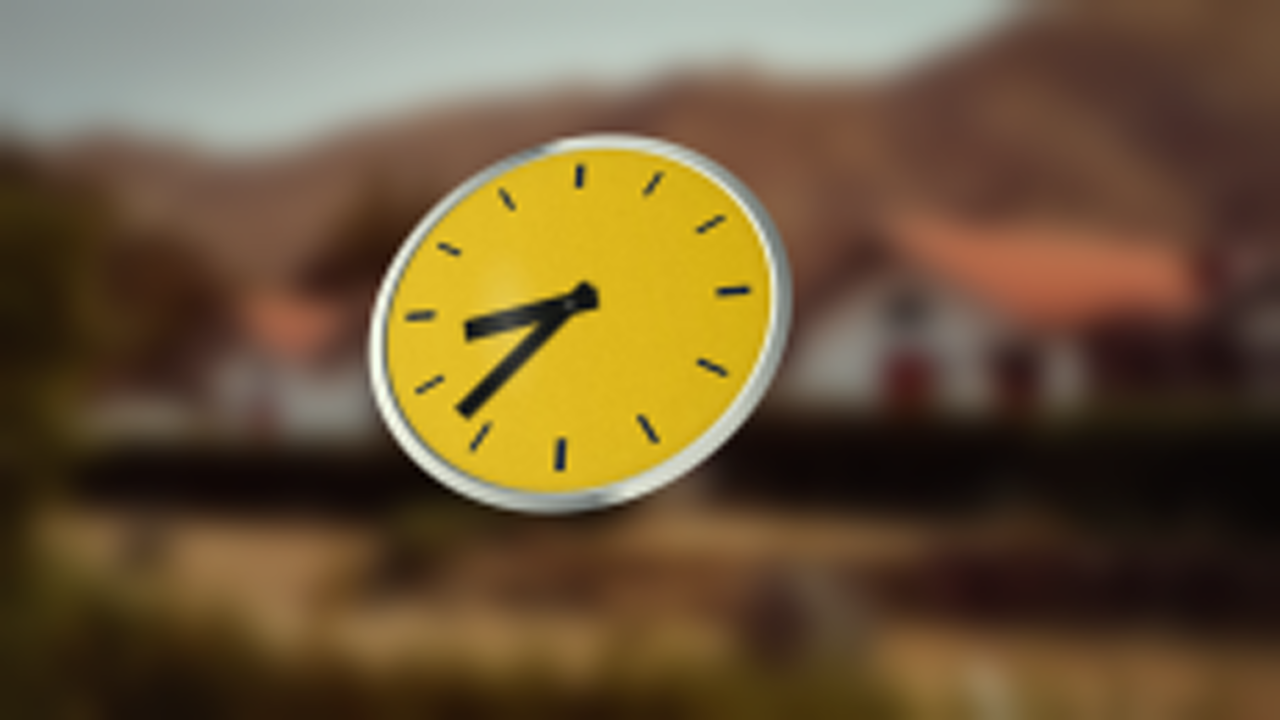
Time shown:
{"hour": 8, "minute": 37}
